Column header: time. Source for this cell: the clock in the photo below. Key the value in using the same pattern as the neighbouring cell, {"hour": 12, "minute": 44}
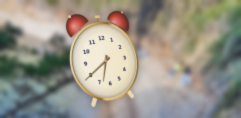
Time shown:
{"hour": 6, "minute": 40}
